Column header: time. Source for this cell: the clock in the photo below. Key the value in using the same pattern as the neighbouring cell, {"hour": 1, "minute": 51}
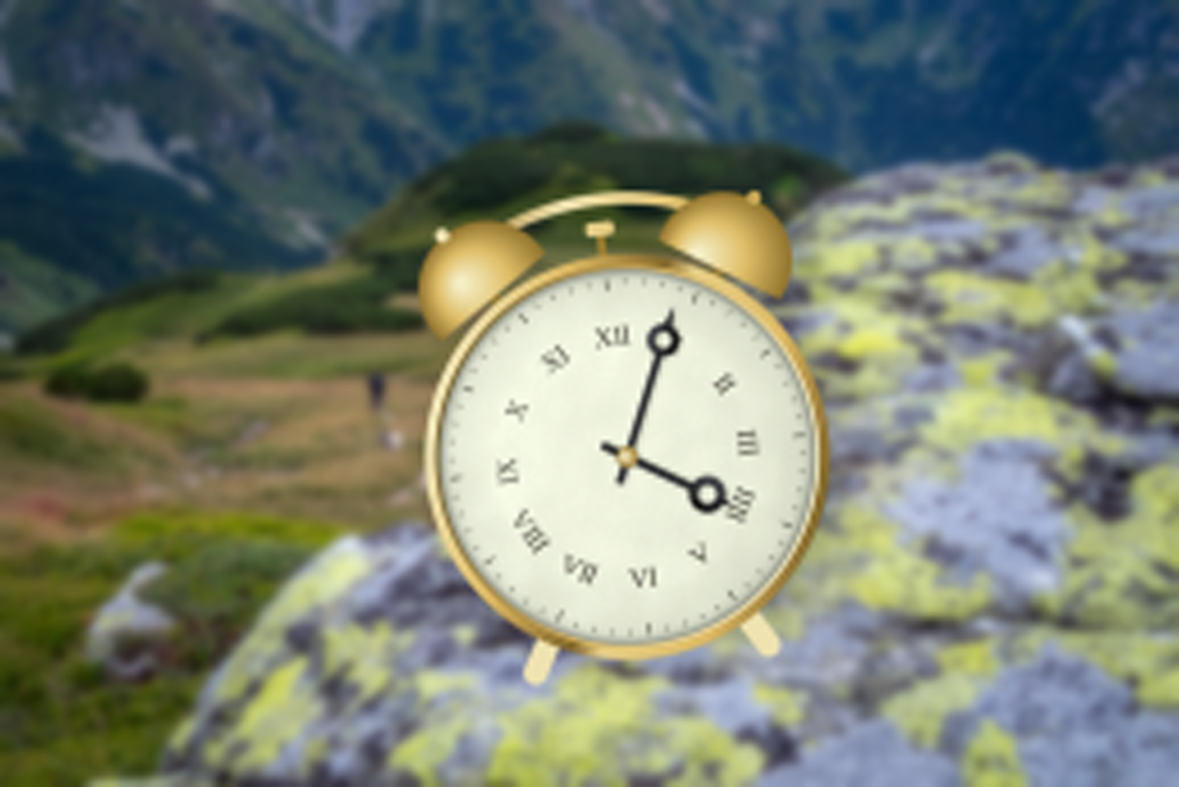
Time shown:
{"hour": 4, "minute": 4}
